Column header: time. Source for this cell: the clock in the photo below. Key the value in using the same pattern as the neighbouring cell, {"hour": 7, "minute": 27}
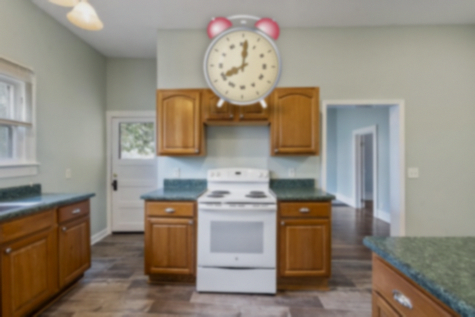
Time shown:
{"hour": 8, "minute": 1}
